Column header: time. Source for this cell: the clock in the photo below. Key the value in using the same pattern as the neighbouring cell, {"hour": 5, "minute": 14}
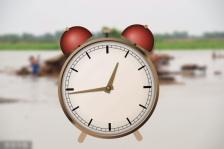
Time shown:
{"hour": 12, "minute": 44}
